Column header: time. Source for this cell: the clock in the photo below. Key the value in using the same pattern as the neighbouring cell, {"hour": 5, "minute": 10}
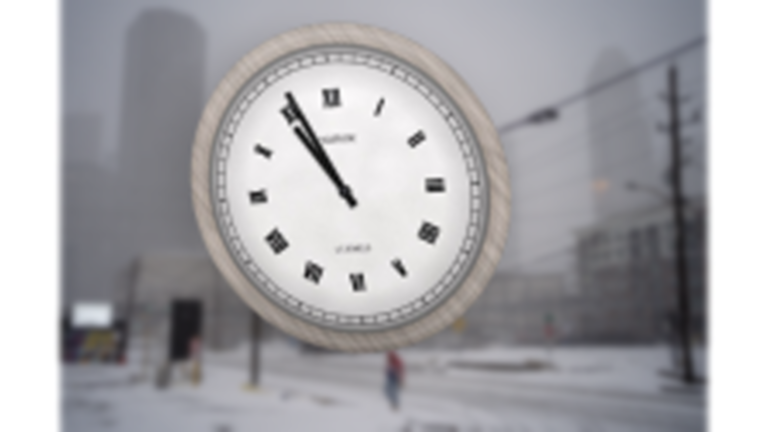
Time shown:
{"hour": 10, "minute": 56}
